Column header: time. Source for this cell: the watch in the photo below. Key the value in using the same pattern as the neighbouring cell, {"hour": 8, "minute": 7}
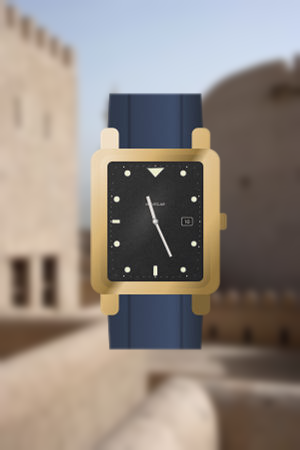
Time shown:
{"hour": 11, "minute": 26}
